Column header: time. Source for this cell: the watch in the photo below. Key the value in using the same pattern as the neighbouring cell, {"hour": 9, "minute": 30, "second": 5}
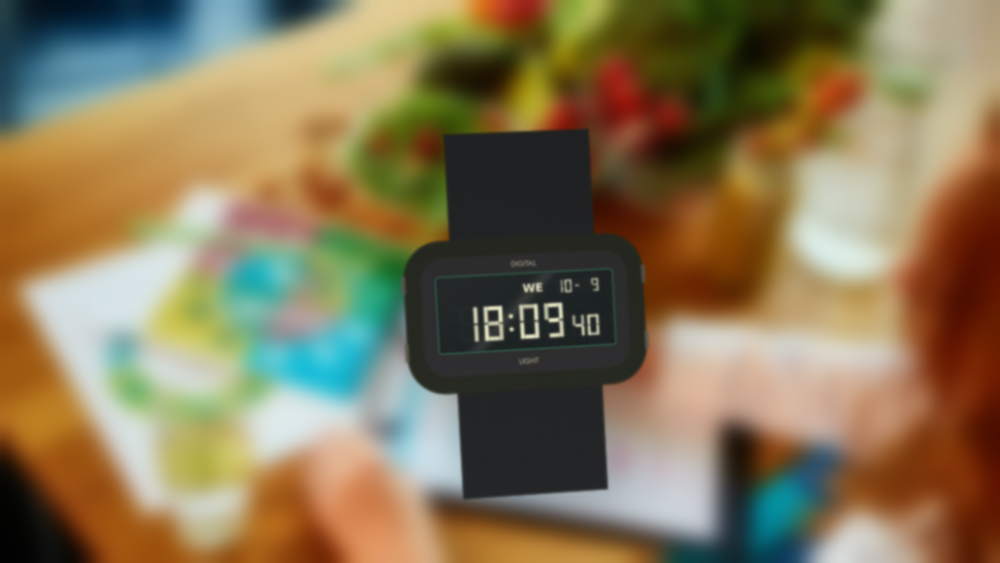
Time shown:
{"hour": 18, "minute": 9, "second": 40}
